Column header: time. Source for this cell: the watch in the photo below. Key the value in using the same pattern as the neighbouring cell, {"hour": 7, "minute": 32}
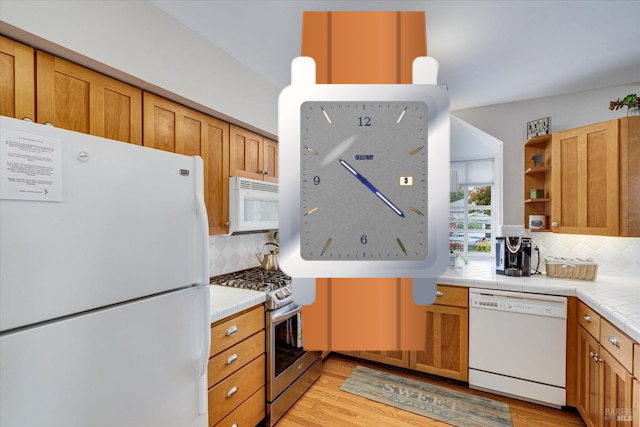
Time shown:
{"hour": 10, "minute": 22}
